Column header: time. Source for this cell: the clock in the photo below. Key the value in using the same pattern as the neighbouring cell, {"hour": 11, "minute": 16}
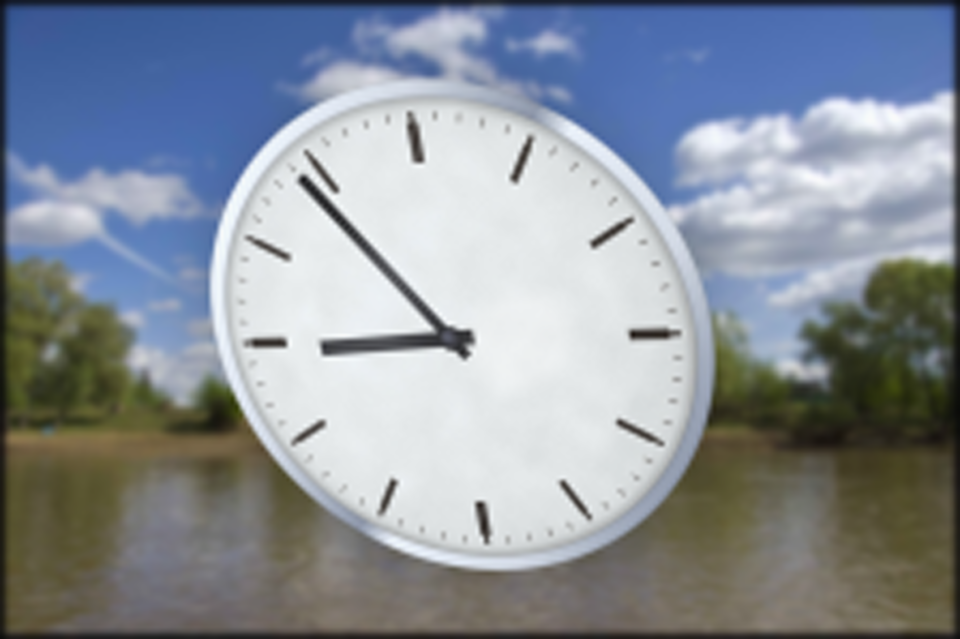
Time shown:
{"hour": 8, "minute": 54}
